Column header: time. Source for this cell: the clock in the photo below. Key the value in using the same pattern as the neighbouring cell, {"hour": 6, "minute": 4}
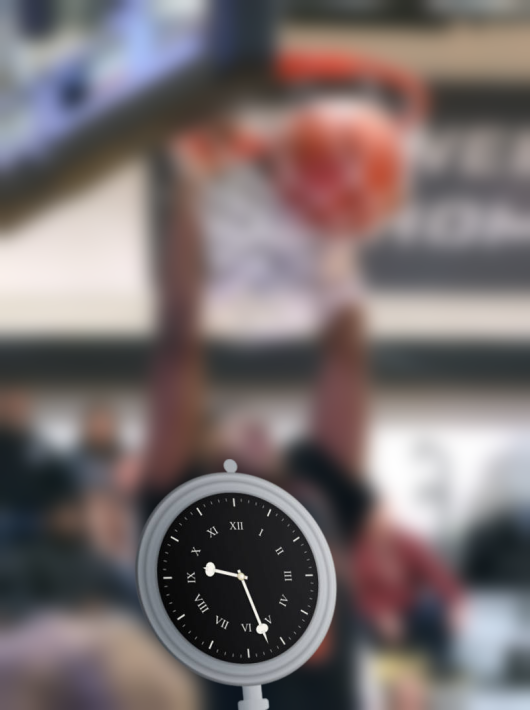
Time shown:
{"hour": 9, "minute": 27}
